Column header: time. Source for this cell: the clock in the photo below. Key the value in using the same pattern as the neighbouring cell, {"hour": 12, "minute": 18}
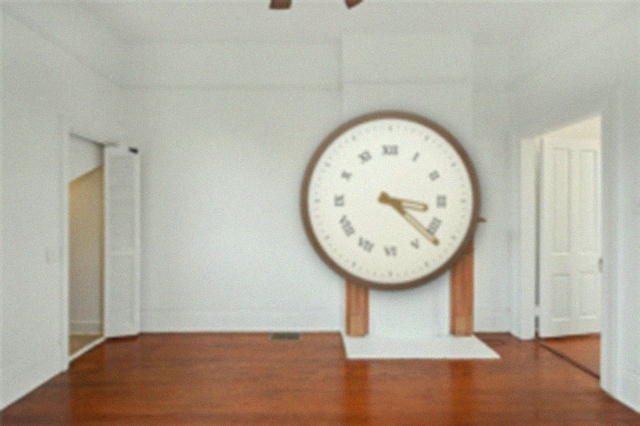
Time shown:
{"hour": 3, "minute": 22}
